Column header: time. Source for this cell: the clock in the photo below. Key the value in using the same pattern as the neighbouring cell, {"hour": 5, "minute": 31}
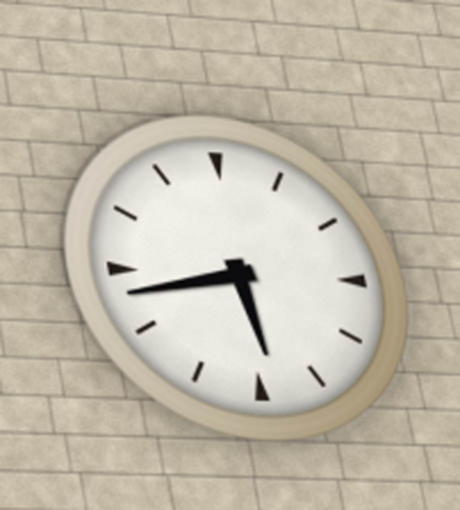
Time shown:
{"hour": 5, "minute": 43}
